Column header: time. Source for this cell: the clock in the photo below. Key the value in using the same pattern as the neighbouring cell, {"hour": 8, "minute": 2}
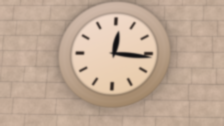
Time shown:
{"hour": 12, "minute": 16}
